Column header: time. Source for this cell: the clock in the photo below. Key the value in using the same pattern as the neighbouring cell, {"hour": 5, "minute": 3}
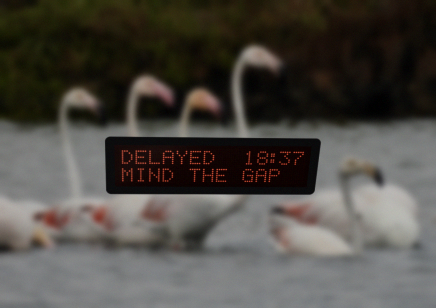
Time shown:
{"hour": 18, "minute": 37}
